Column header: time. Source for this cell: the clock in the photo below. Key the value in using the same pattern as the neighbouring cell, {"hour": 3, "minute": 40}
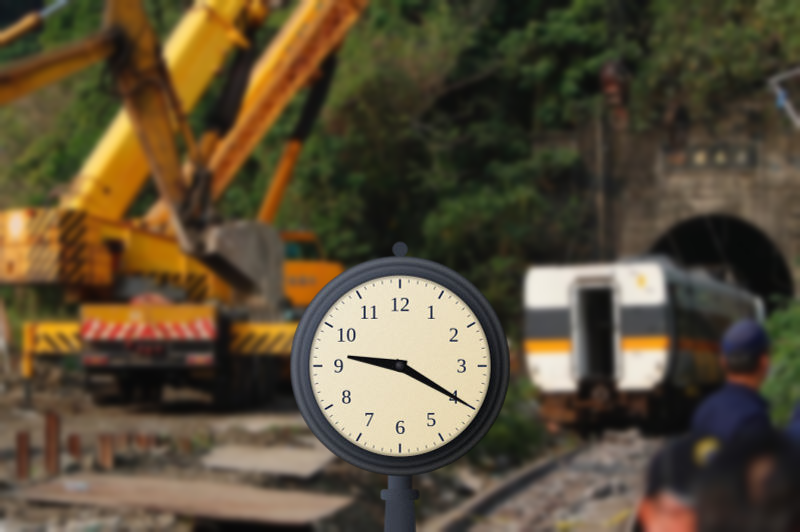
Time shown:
{"hour": 9, "minute": 20}
